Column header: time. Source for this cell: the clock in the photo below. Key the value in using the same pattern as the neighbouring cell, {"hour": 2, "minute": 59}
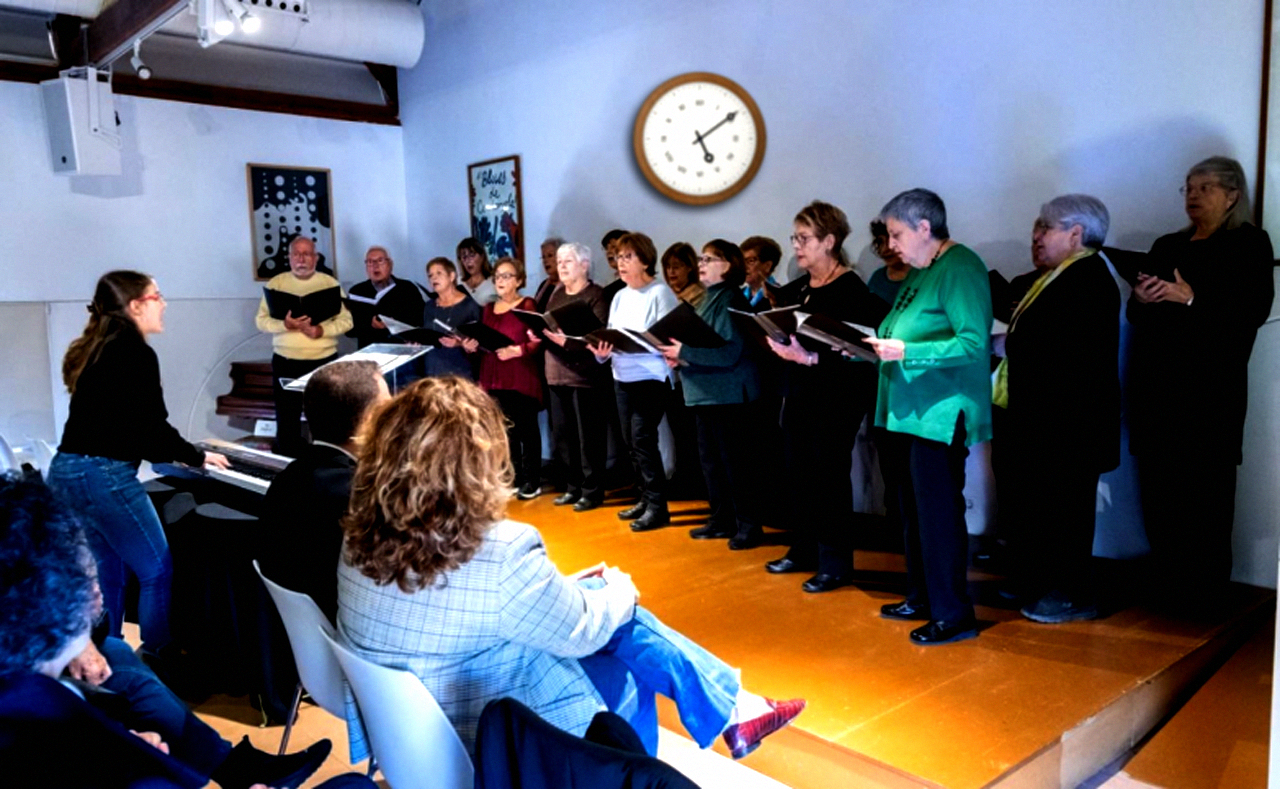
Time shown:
{"hour": 5, "minute": 9}
